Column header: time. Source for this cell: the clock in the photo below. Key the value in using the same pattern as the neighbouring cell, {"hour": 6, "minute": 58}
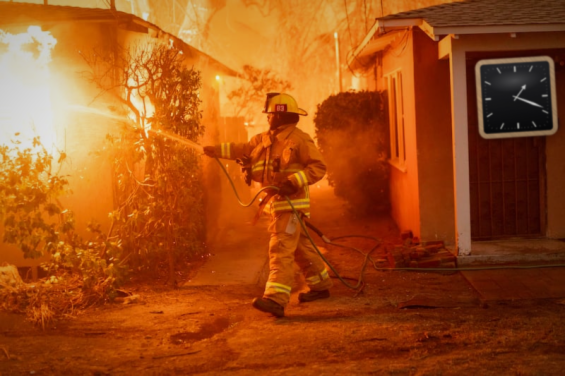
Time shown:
{"hour": 1, "minute": 19}
